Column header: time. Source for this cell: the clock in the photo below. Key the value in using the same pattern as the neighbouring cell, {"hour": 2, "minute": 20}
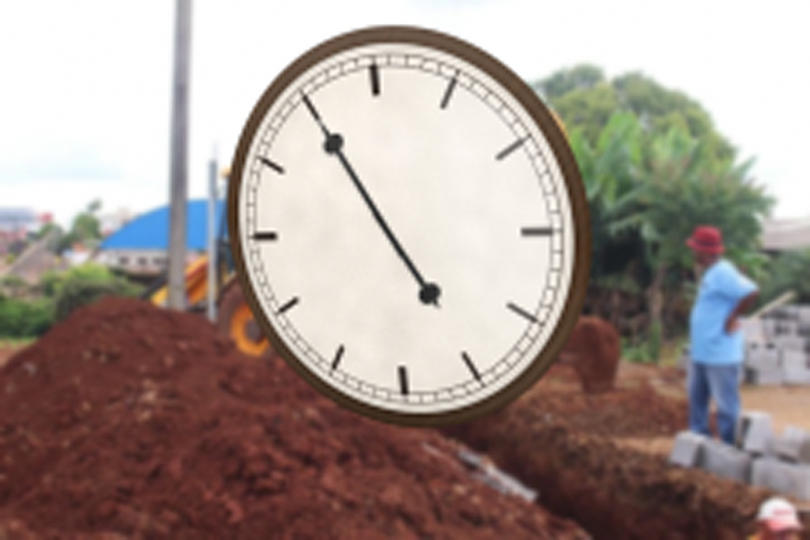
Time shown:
{"hour": 4, "minute": 55}
